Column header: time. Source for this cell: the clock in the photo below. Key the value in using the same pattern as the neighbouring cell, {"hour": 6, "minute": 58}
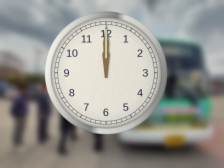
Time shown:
{"hour": 12, "minute": 0}
